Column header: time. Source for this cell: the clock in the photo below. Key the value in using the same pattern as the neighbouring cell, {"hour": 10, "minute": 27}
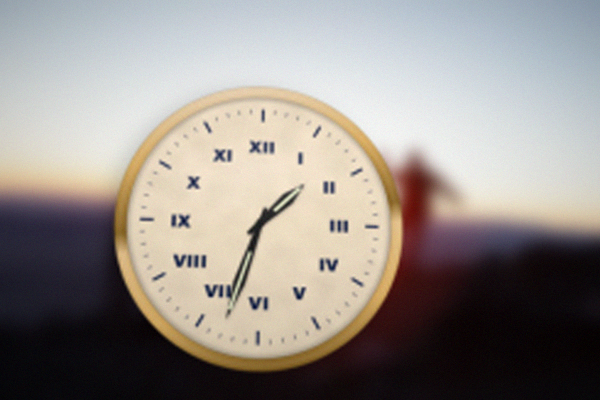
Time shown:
{"hour": 1, "minute": 33}
